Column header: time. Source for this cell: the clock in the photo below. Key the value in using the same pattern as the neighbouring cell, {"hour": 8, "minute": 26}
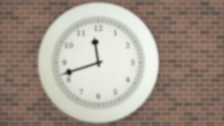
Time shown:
{"hour": 11, "minute": 42}
